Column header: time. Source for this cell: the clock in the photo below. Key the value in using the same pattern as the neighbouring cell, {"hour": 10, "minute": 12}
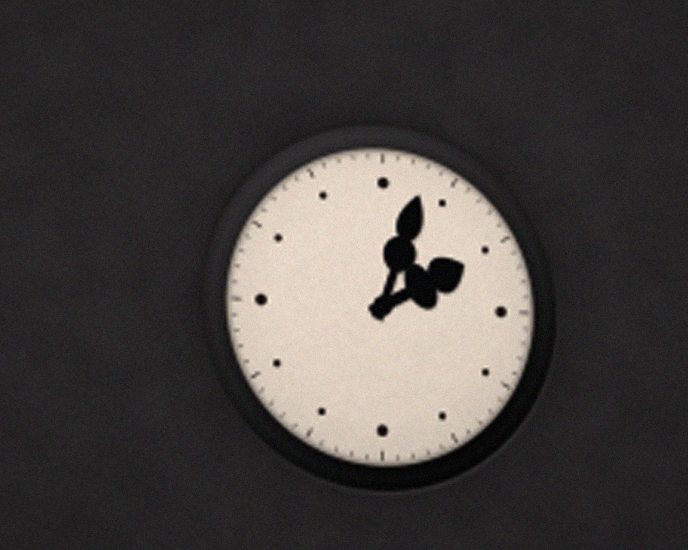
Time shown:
{"hour": 2, "minute": 3}
